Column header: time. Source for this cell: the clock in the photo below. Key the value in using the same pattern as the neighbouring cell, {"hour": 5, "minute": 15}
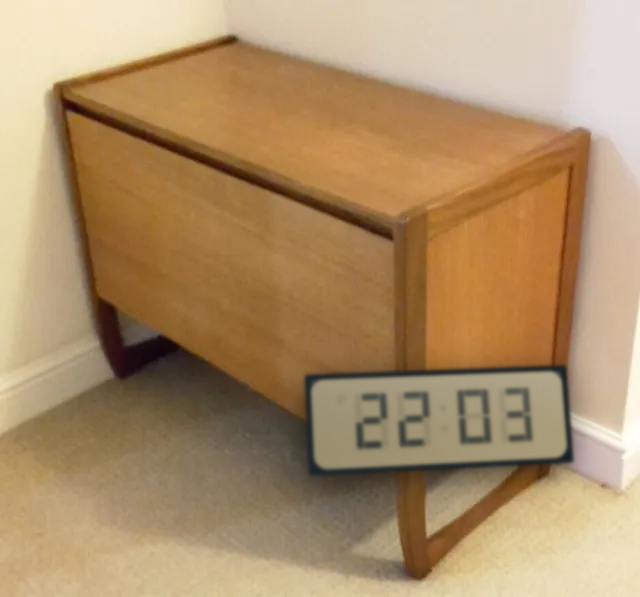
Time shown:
{"hour": 22, "minute": 3}
